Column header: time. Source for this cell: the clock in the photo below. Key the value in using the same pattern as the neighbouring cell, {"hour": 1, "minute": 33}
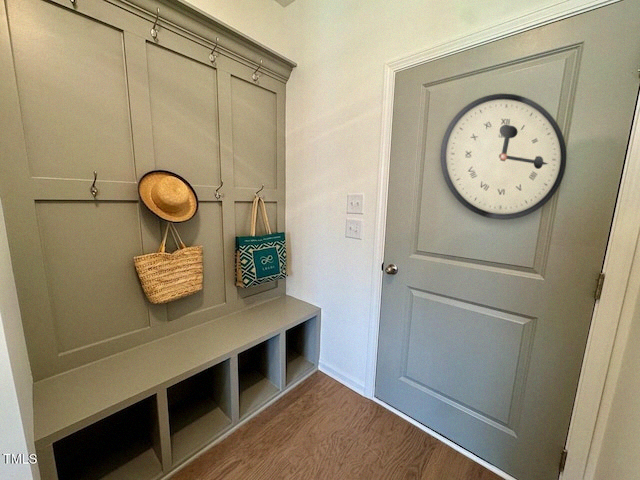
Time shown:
{"hour": 12, "minute": 16}
